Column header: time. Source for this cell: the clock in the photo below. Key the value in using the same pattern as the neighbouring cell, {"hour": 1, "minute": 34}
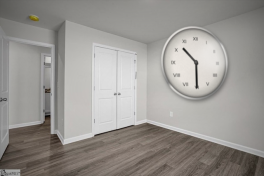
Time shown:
{"hour": 10, "minute": 30}
